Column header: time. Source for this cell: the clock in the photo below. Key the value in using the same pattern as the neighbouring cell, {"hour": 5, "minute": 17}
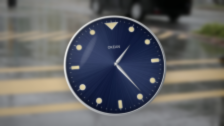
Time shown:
{"hour": 1, "minute": 24}
